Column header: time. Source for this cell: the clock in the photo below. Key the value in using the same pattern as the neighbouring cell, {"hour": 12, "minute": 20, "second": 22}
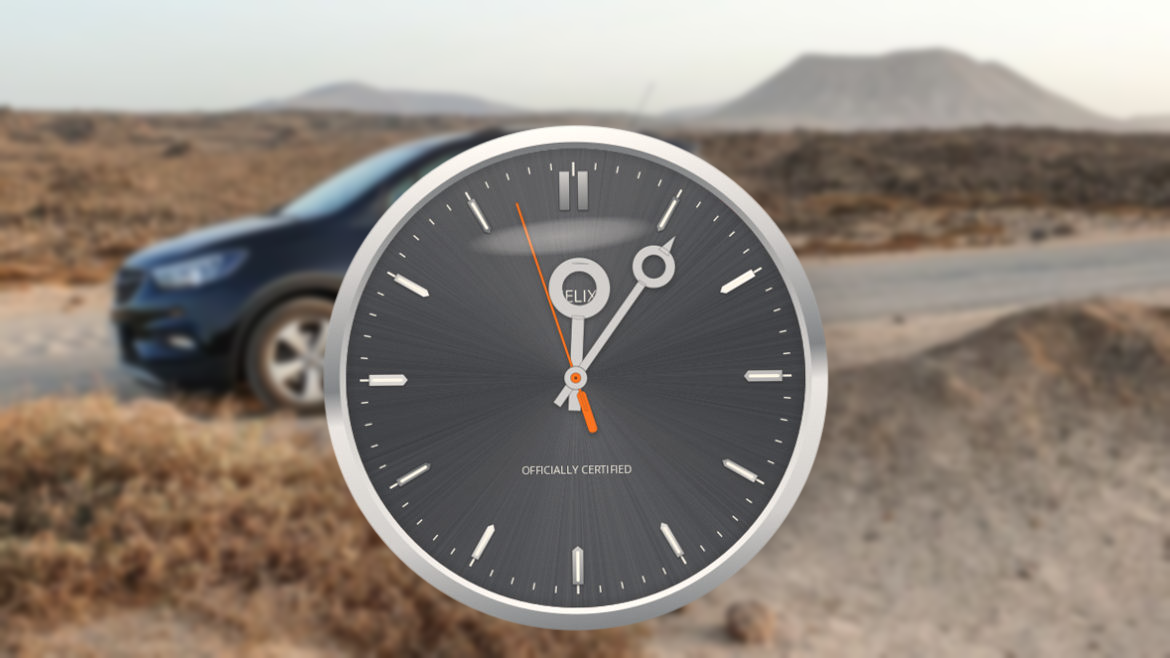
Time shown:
{"hour": 12, "minute": 5, "second": 57}
